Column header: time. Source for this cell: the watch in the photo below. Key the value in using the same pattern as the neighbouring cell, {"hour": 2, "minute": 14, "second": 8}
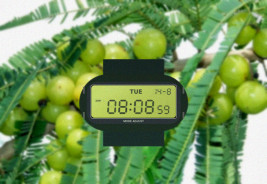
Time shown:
{"hour": 8, "minute": 8, "second": 59}
